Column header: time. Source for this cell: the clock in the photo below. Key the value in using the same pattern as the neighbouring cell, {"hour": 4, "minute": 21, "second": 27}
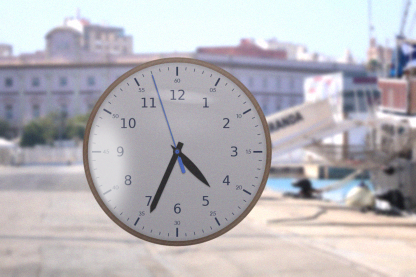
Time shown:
{"hour": 4, "minute": 33, "second": 57}
